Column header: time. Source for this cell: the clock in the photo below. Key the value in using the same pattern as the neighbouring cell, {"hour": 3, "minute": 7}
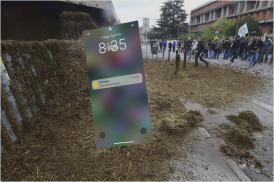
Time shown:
{"hour": 8, "minute": 35}
